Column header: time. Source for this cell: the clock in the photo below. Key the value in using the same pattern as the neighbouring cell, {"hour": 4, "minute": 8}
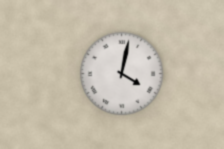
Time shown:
{"hour": 4, "minute": 2}
